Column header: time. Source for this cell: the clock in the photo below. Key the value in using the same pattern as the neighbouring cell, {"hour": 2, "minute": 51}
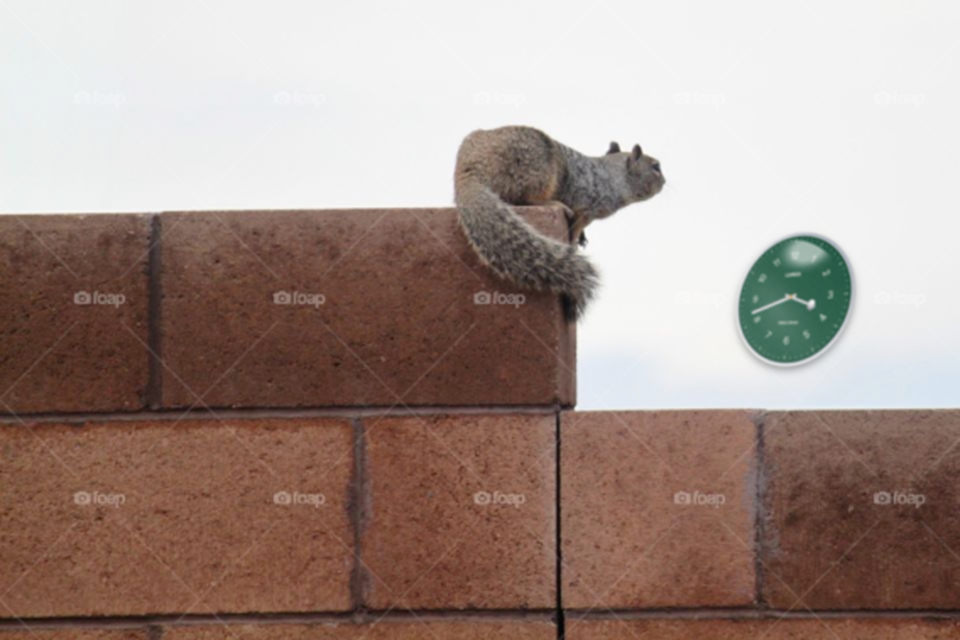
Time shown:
{"hour": 3, "minute": 42}
